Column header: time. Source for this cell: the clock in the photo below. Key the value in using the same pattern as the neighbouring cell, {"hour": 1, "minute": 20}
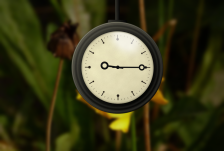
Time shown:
{"hour": 9, "minute": 15}
